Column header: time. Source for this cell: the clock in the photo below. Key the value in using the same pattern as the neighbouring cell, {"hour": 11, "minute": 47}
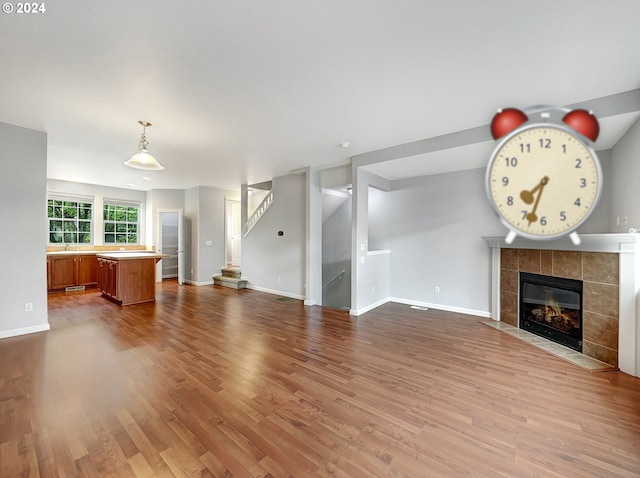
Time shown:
{"hour": 7, "minute": 33}
